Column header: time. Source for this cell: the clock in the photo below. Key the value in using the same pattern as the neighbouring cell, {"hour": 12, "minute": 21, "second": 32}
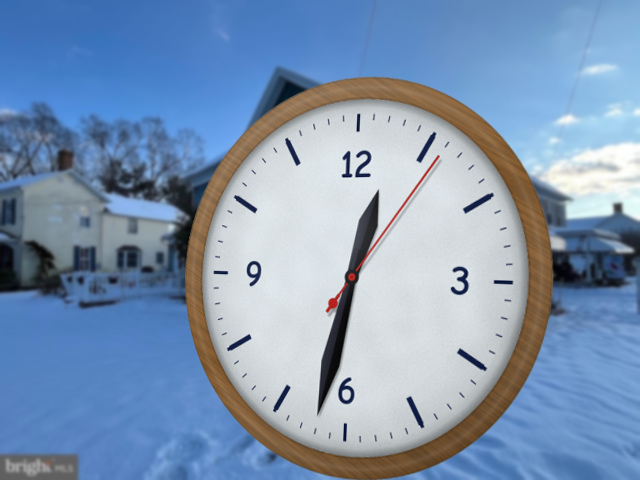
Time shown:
{"hour": 12, "minute": 32, "second": 6}
